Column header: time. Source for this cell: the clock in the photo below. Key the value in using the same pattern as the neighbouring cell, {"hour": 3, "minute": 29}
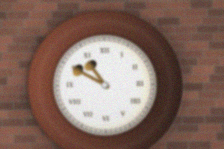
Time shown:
{"hour": 10, "minute": 50}
